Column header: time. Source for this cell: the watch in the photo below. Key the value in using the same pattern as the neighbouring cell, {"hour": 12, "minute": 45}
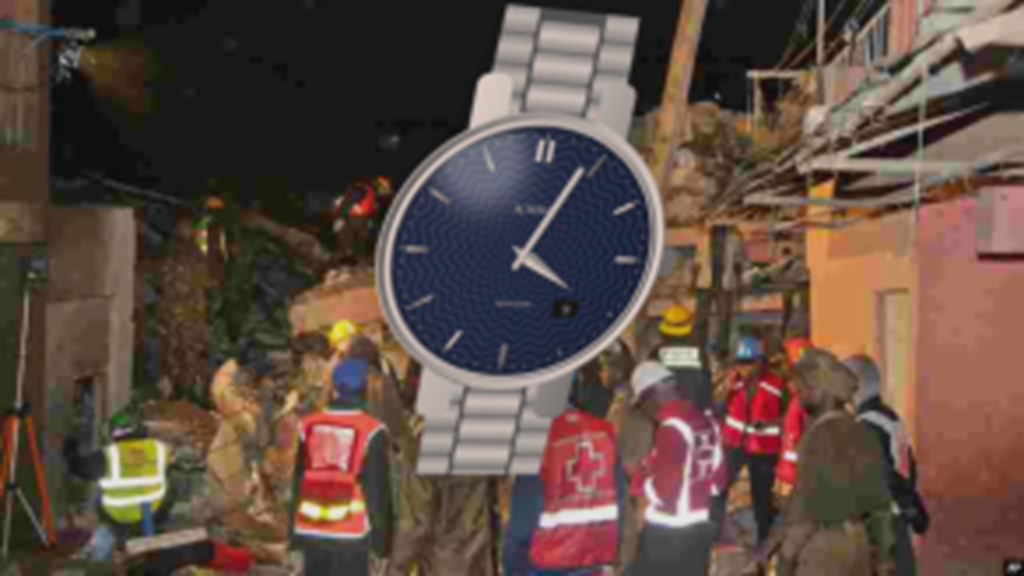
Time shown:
{"hour": 4, "minute": 4}
